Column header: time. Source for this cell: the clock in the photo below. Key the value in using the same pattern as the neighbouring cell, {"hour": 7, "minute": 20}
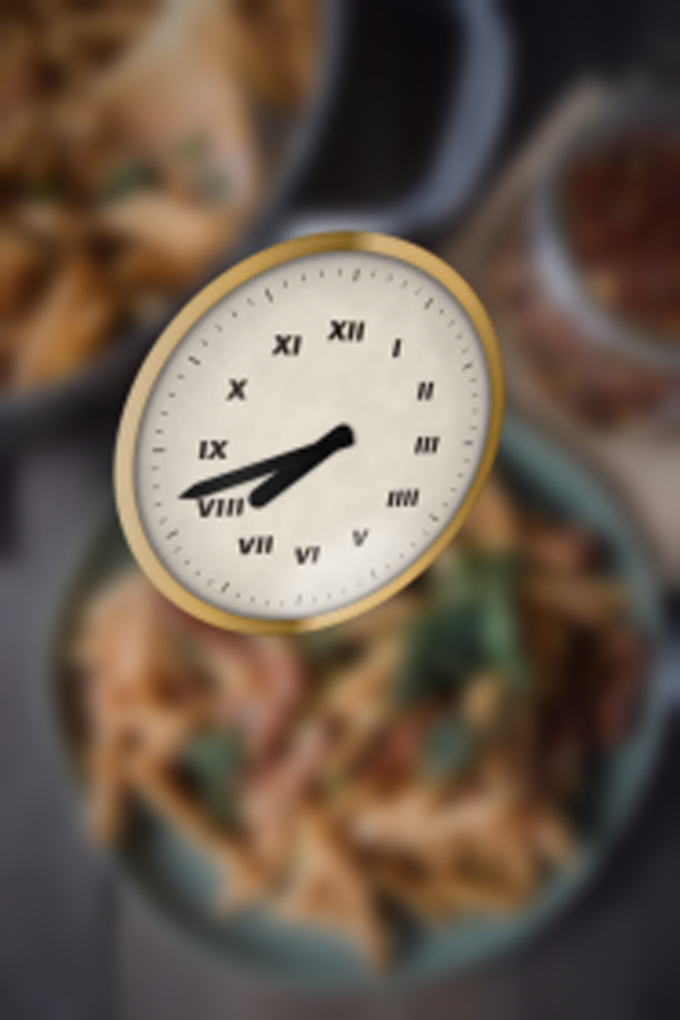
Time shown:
{"hour": 7, "minute": 42}
